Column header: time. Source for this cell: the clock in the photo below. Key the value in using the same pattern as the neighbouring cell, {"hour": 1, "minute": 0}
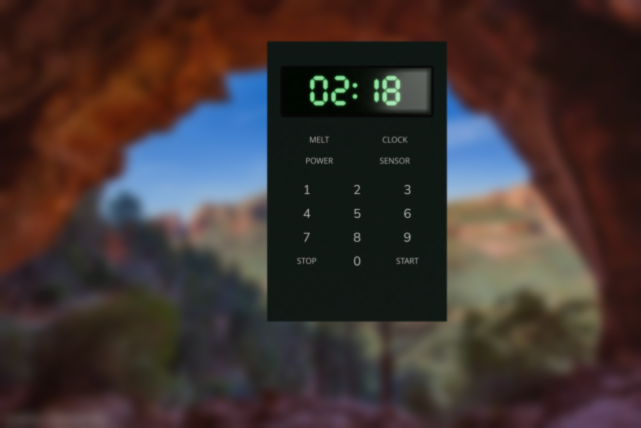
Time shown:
{"hour": 2, "minute": 18}
